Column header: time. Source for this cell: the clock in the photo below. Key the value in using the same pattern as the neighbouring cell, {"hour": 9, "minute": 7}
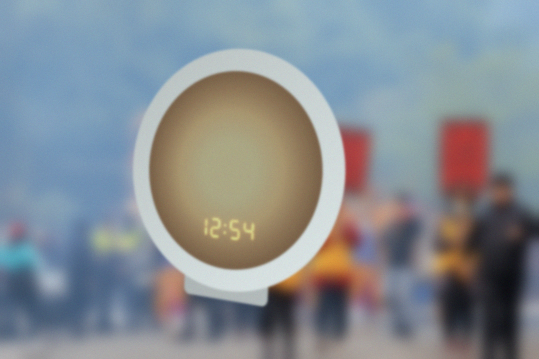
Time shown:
{"hour": 12, "minute": 54}
